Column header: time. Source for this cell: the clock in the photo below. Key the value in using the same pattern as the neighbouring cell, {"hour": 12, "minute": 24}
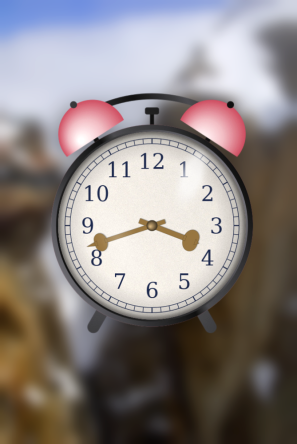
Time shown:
{"hour": 3, "minute": 42}
